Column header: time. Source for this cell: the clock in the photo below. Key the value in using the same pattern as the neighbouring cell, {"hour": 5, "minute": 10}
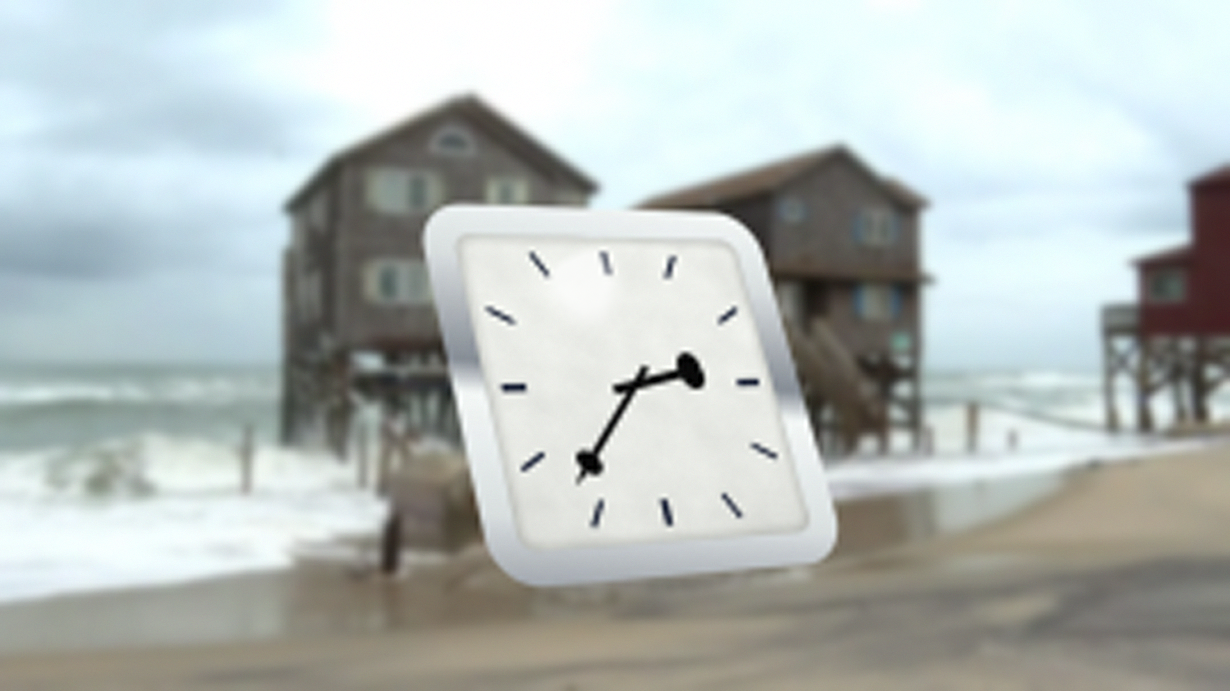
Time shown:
{"hour": 2, "minute": 37}
